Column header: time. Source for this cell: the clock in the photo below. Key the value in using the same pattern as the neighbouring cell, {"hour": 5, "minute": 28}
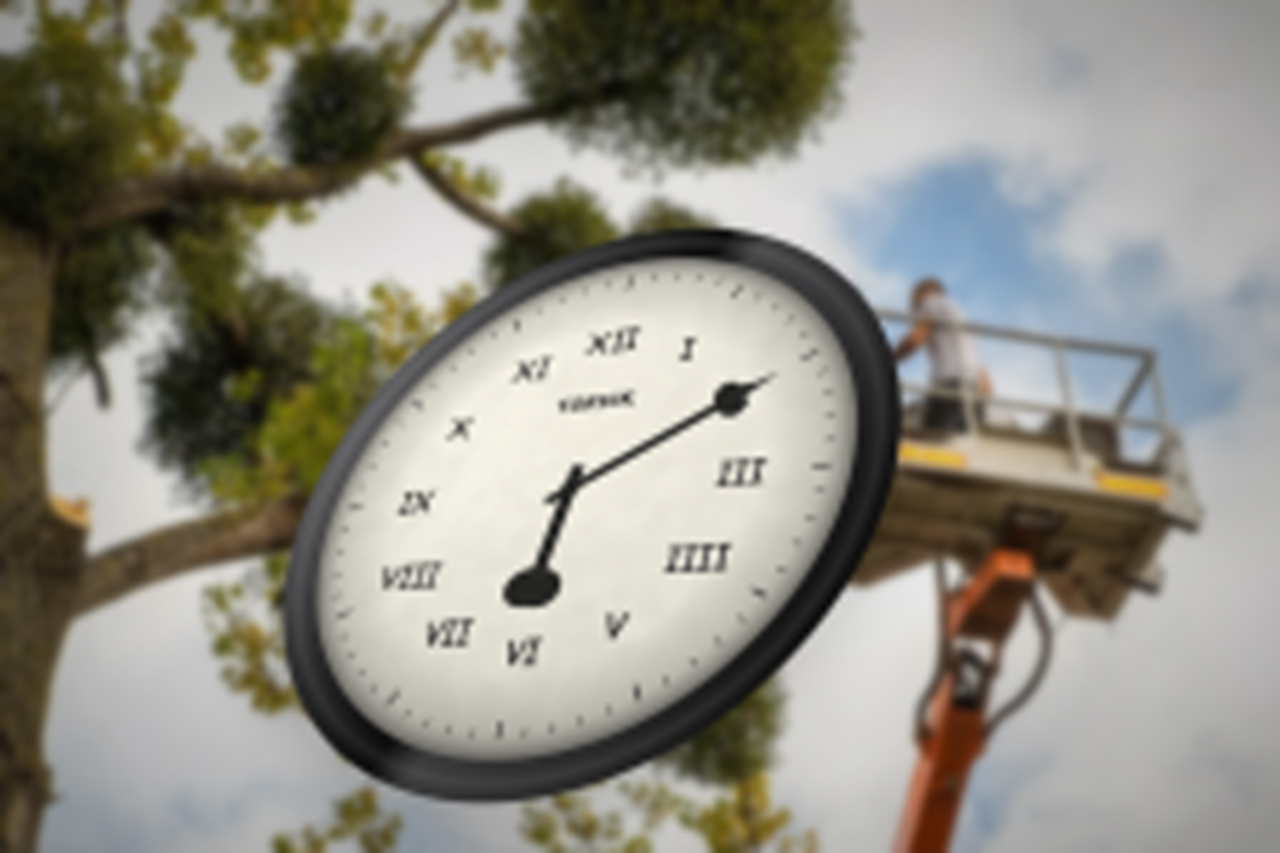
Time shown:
{"hour": 6, "minute": 10}
